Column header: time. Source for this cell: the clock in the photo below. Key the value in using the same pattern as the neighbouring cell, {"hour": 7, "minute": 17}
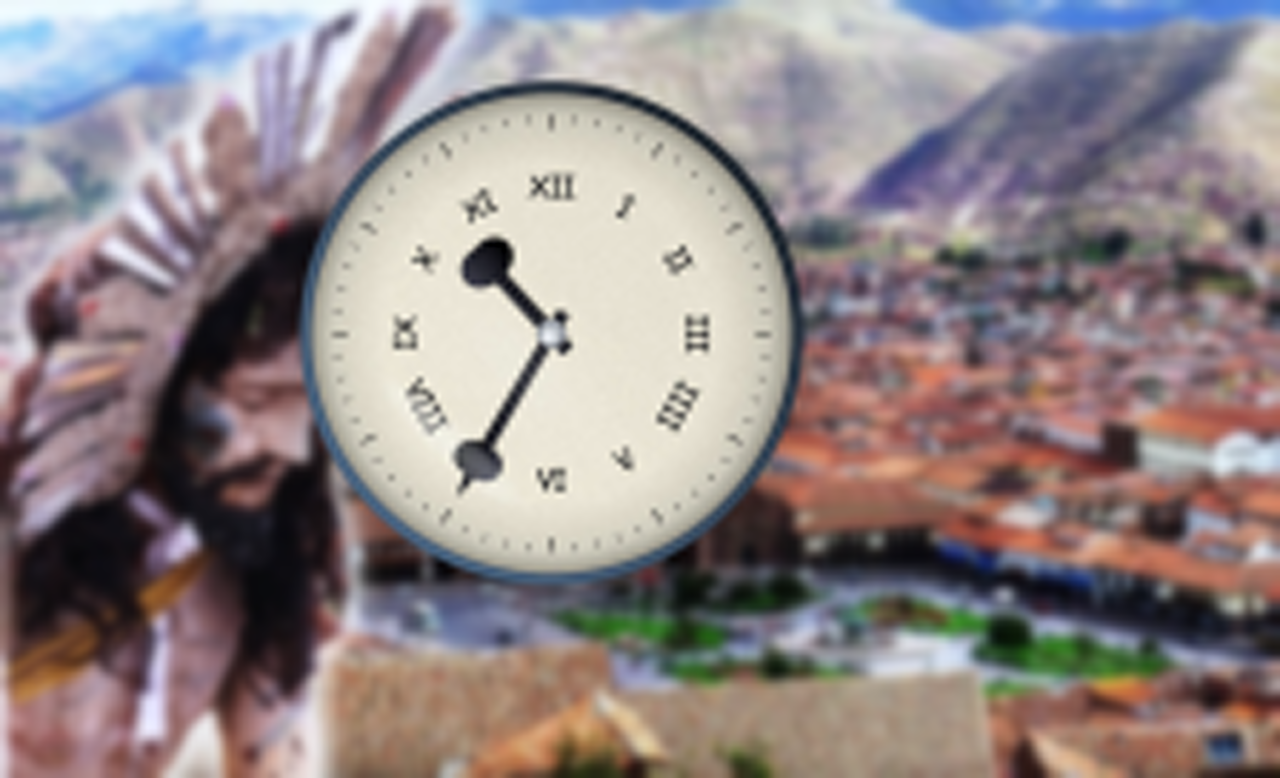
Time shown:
{"hour": 10, "minute": 35}
